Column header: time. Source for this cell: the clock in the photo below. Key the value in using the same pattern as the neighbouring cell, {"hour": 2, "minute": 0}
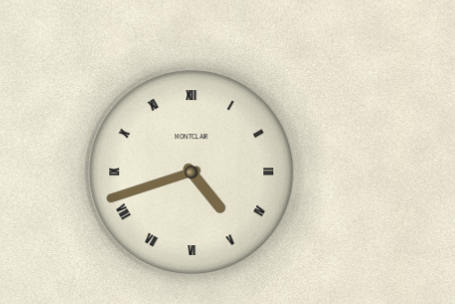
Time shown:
{"hour": 4, "minute": 42}
